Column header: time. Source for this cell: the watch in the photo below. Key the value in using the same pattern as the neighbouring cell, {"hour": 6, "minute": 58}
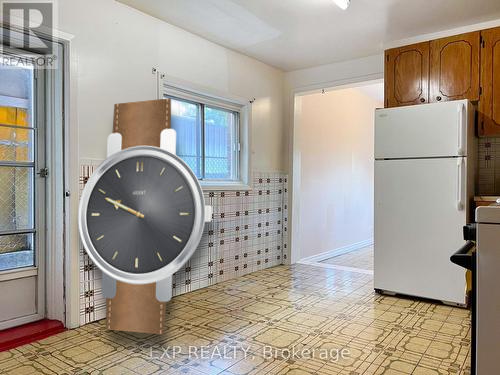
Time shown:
{"hour": 9, "minute": 49}
